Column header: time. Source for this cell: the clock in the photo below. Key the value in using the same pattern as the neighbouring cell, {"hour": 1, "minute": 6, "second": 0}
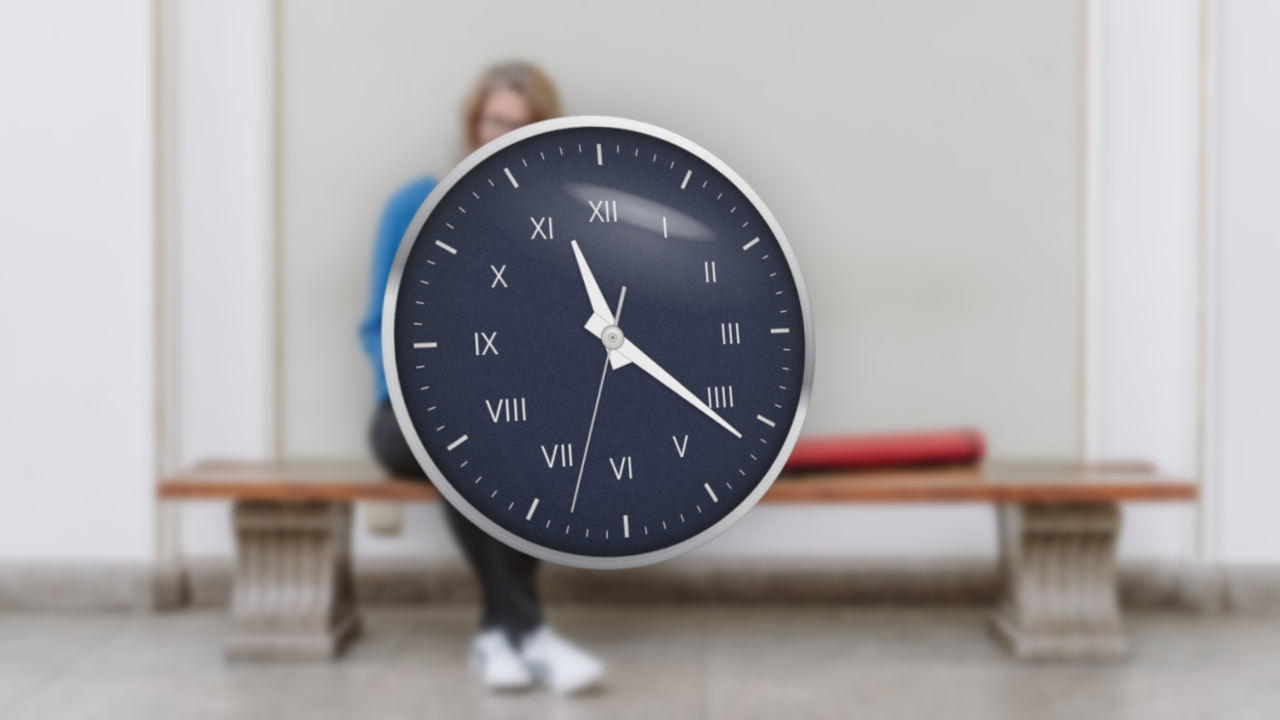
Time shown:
{"hour": 11, "minute": 21, "second": 33}
